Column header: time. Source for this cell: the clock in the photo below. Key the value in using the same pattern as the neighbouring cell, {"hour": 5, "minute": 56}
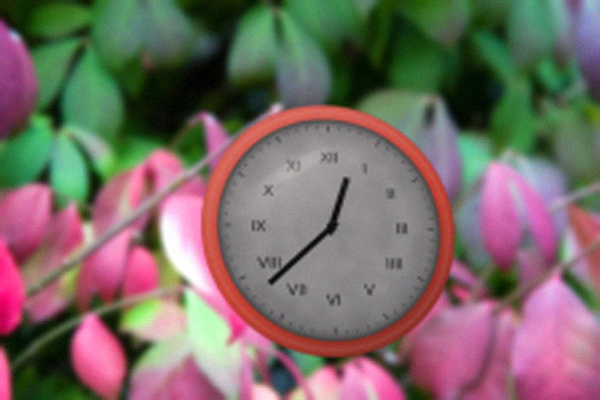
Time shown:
{"hour": 12, "minute": 38}
